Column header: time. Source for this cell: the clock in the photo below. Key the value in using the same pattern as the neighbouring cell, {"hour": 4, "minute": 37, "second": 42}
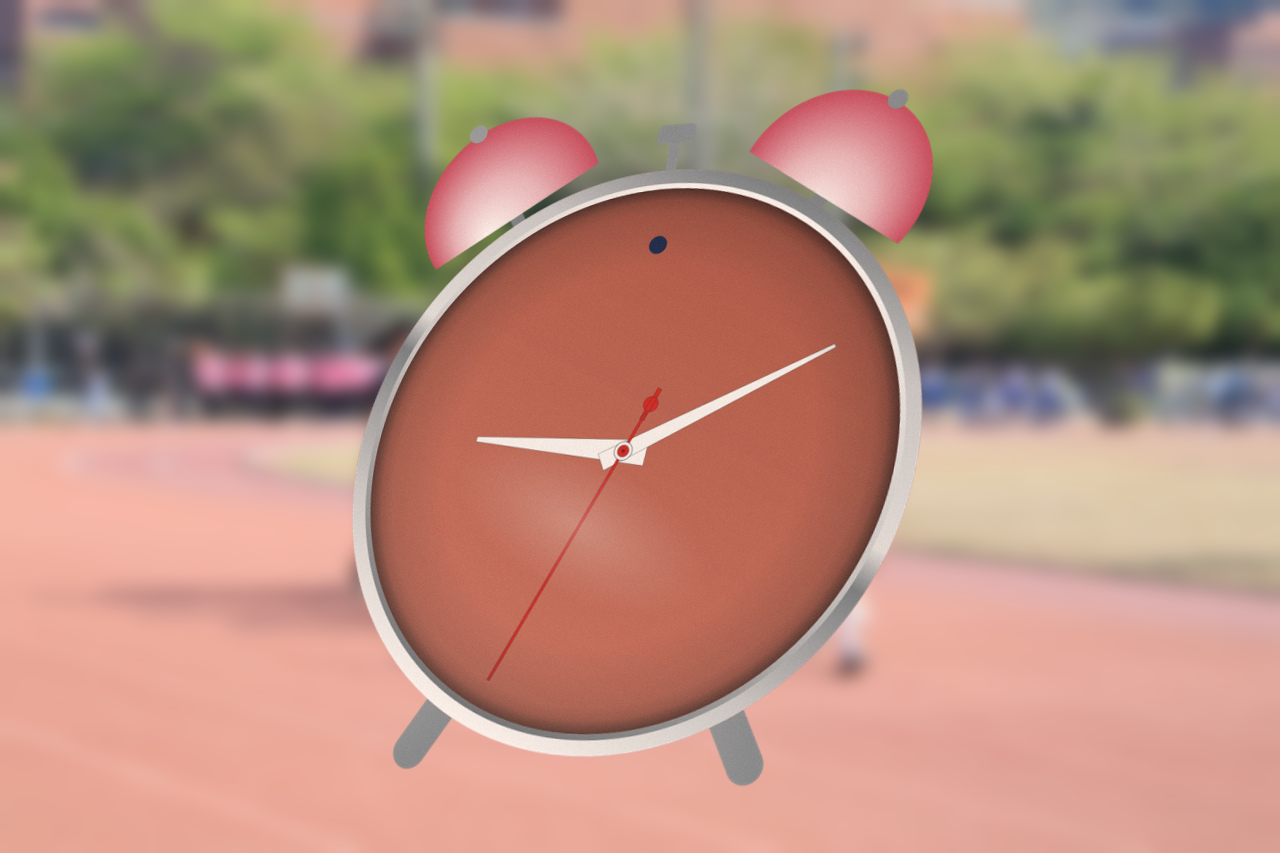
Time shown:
{"hour": 9, "minute": 10, "second": 34}
